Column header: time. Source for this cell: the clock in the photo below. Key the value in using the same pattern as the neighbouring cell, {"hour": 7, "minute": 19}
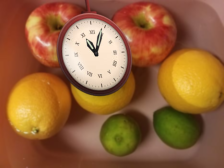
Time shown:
{"hour": 11, "minute": 4}
